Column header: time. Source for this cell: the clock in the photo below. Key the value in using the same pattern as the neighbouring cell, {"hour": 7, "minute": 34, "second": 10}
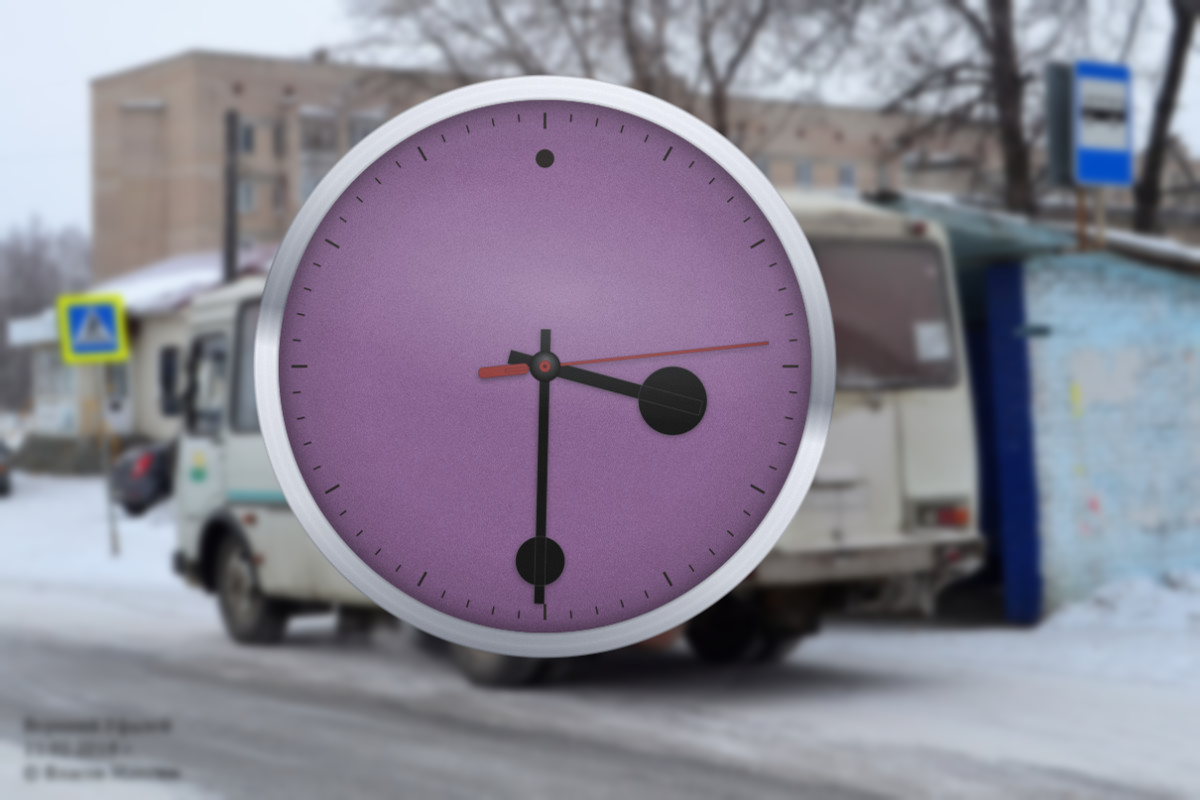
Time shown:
{"hour": 3, "minute": 30, "second": 14}
